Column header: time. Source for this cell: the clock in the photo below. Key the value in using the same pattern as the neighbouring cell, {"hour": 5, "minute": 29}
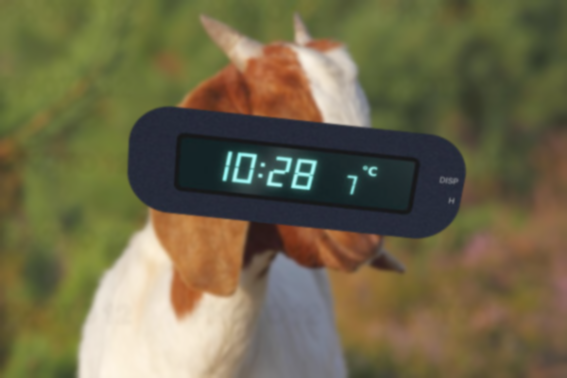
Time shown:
{"hour": 10, "minute": 28}
